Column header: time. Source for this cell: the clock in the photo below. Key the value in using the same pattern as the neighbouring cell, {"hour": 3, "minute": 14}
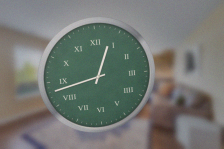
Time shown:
{"hour": 12, "minute": 43}
